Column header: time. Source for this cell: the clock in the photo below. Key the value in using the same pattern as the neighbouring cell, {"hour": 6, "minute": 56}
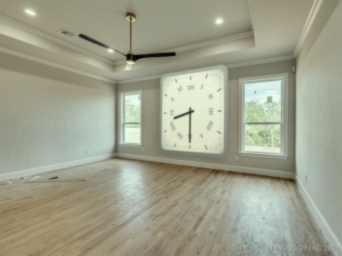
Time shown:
{"hour": 8, "minute": 30}
